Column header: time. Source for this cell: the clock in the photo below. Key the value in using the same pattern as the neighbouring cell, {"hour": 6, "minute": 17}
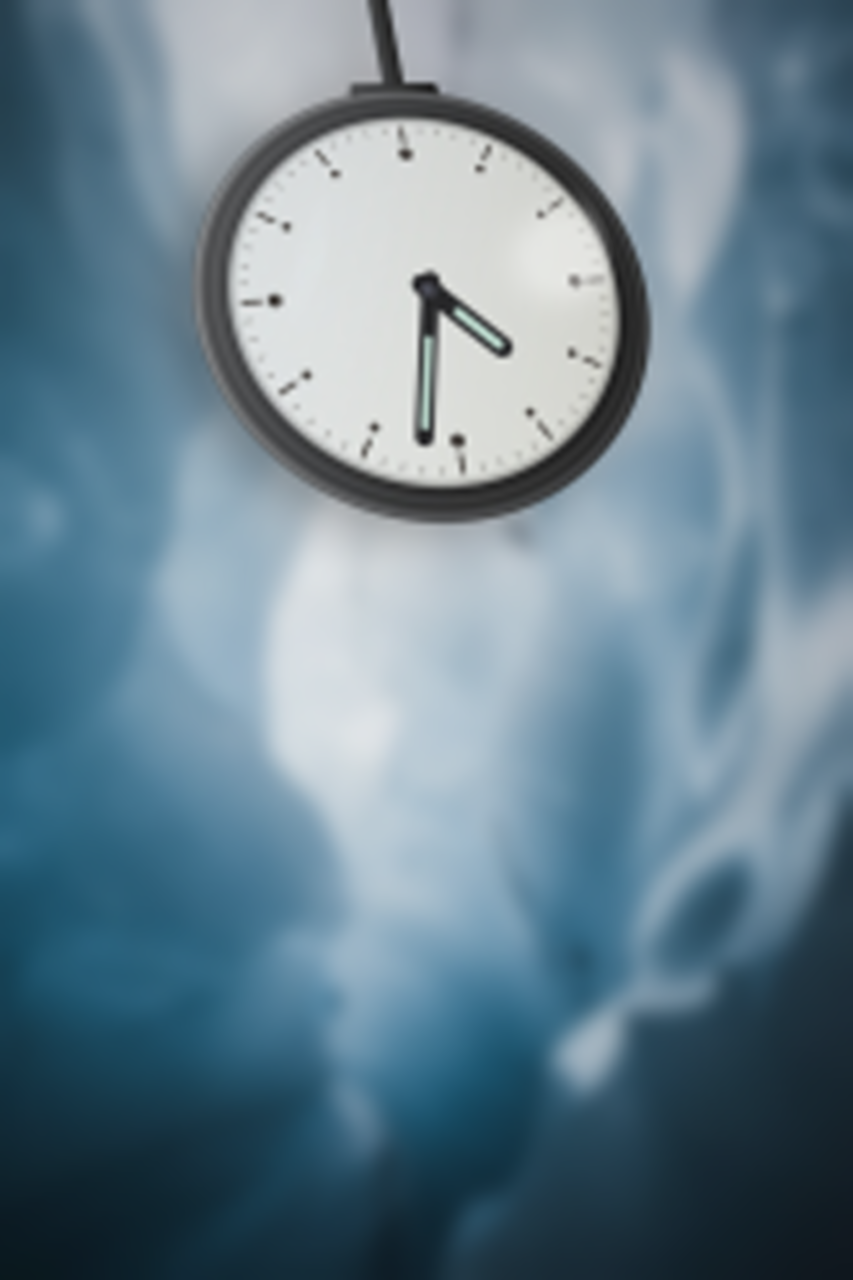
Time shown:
{"hour": 4, "minute": 32}
